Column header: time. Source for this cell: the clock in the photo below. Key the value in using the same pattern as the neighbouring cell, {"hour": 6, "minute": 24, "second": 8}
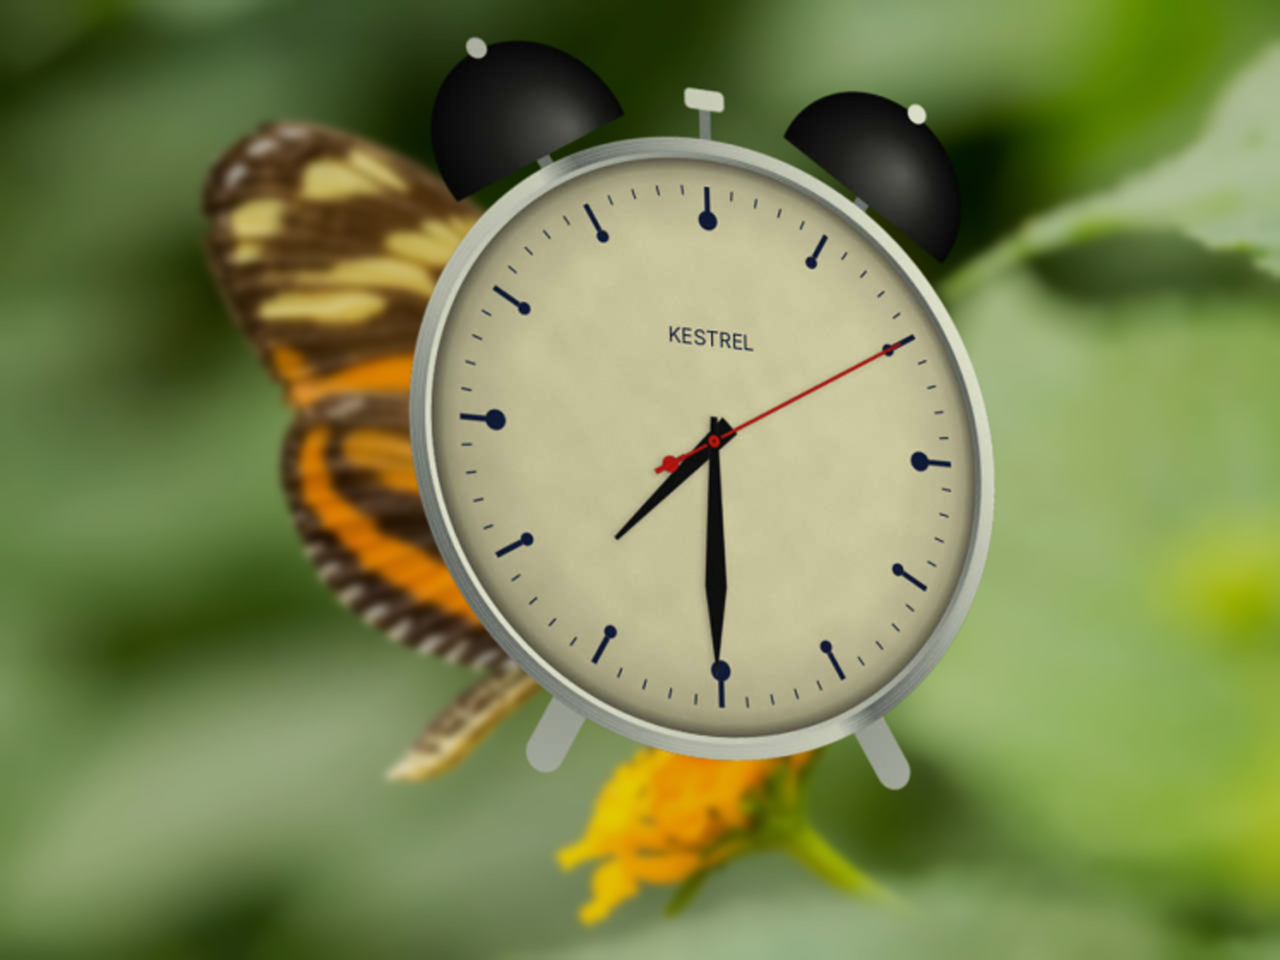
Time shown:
{"hour": 7, "minute": 30, "second": 10}
